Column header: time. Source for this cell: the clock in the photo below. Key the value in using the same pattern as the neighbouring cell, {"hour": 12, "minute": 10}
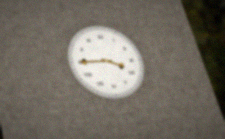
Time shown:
{"hour": 3, "minute": 45}
